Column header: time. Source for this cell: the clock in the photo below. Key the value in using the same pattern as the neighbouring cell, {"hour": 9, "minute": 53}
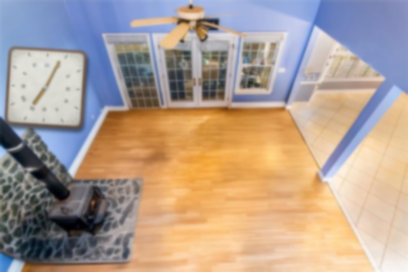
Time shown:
{"hour": 7, "minute": 4}
